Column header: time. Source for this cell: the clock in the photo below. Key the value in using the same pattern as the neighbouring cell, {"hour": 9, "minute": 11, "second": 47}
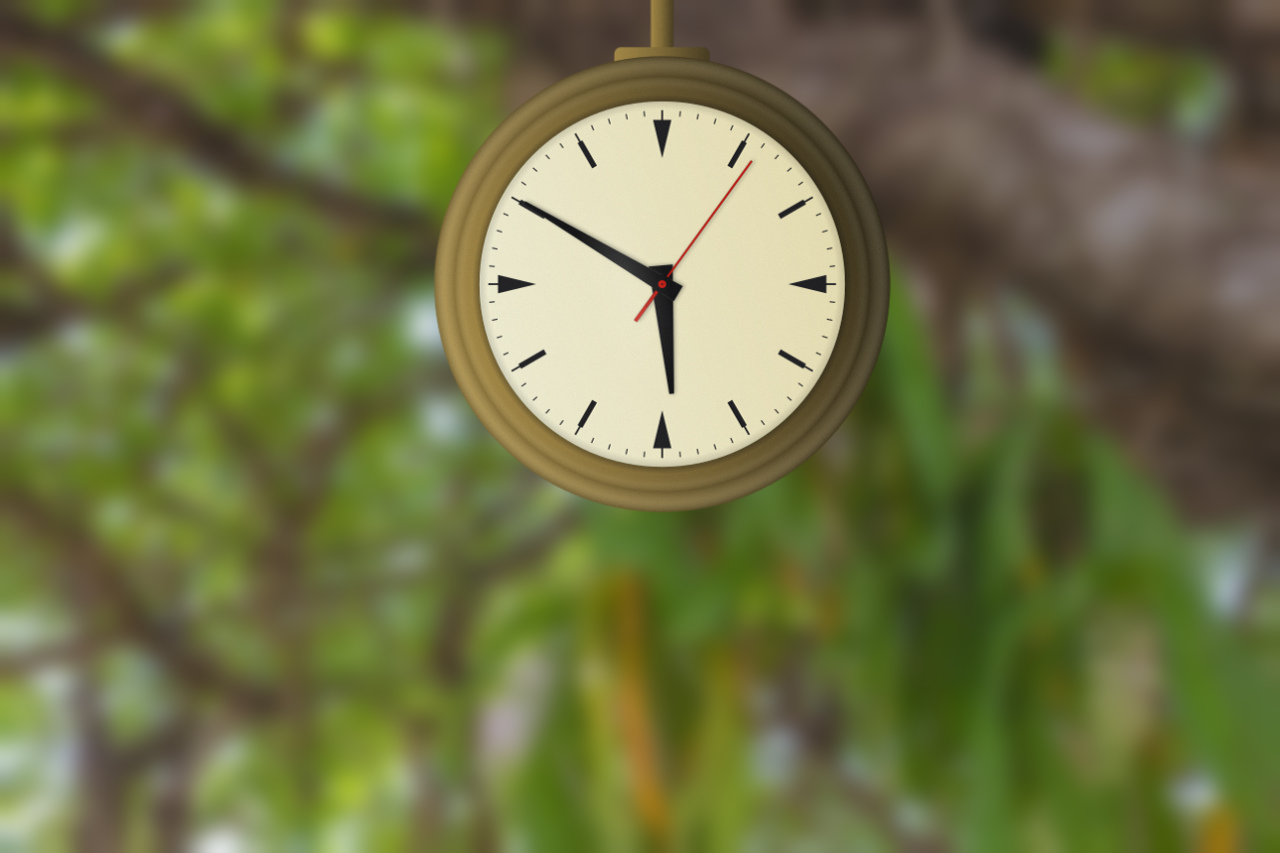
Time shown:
{"hour": 5, "minute": 50, "second": 6}
